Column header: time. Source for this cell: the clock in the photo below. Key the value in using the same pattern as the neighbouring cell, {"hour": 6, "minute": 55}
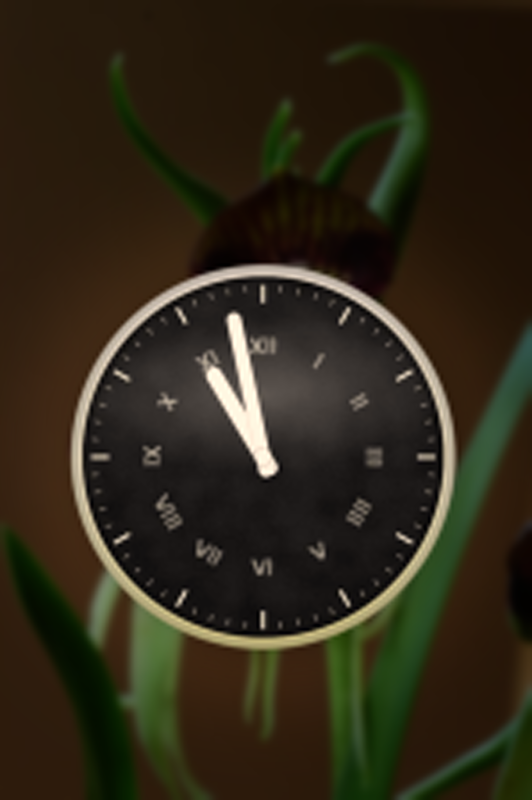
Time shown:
{"hour": 10, "minute": 58}
